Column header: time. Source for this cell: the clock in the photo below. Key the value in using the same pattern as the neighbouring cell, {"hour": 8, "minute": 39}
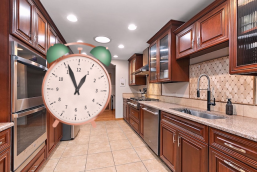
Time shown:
{"hour": 12, "minute": 56}
